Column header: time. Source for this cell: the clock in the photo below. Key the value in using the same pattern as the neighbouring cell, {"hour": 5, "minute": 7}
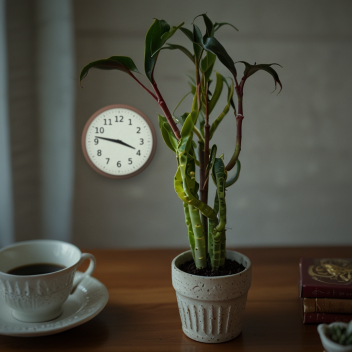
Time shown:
{"hour": 3, "minute": 47}
